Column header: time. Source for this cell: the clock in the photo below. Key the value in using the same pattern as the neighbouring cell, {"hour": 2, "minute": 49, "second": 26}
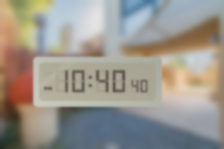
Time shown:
{"hour": 10, "minute": 40, "second": 40}
